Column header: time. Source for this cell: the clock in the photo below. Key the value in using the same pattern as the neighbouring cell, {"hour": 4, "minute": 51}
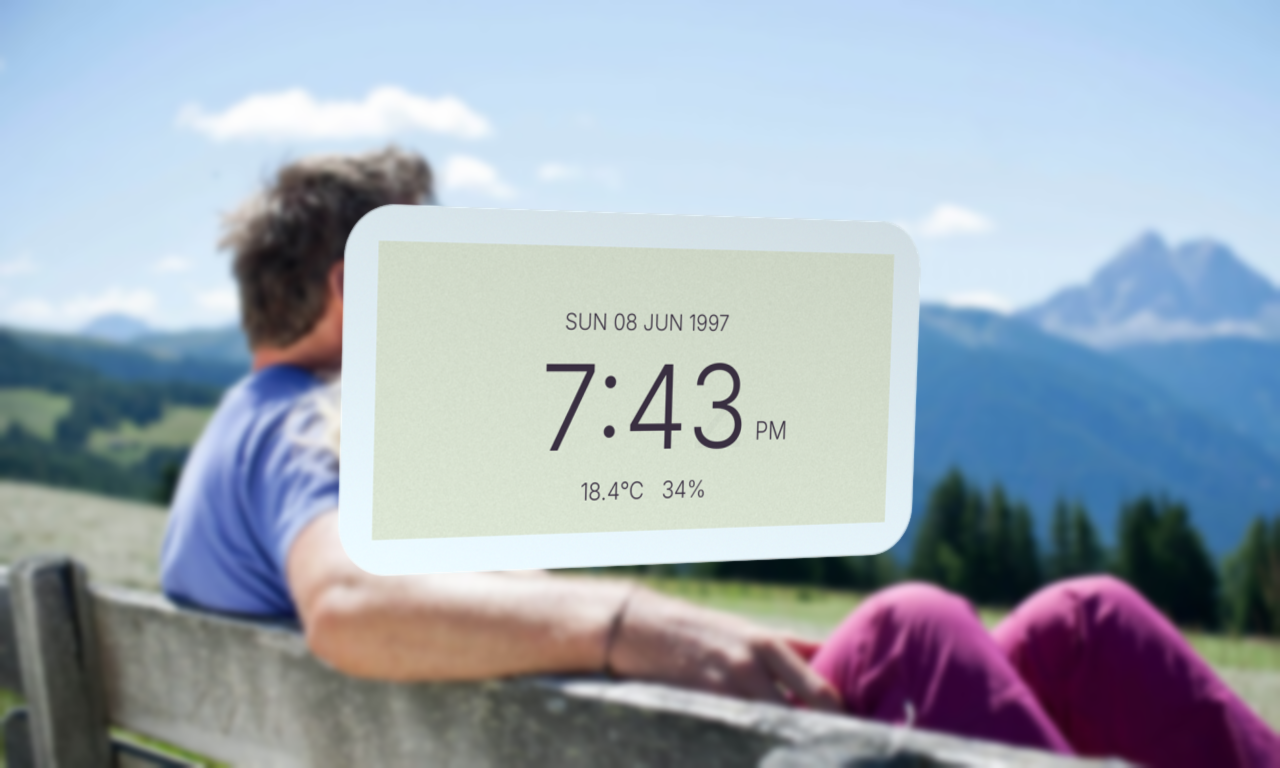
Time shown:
{"hour": 7, "minute": 43}
